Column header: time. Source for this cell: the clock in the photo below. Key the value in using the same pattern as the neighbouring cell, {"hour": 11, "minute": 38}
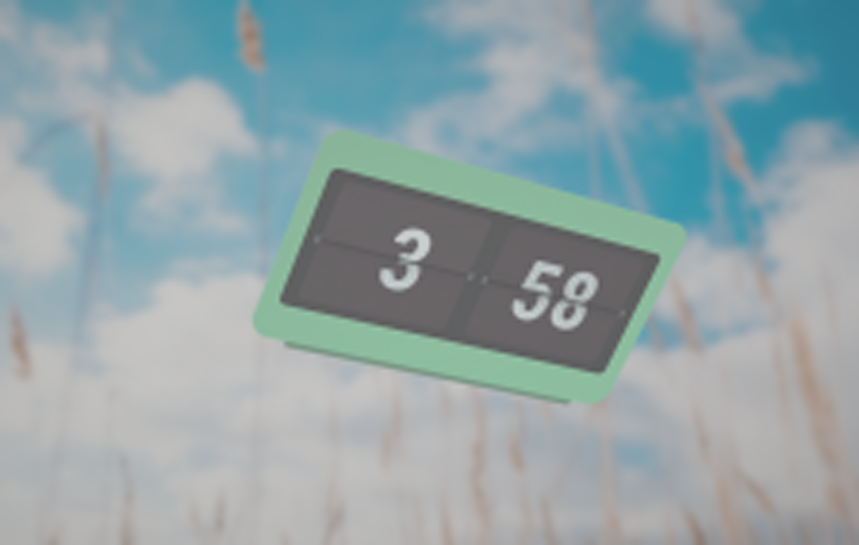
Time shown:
{"hour": 3, "minute": 58}
